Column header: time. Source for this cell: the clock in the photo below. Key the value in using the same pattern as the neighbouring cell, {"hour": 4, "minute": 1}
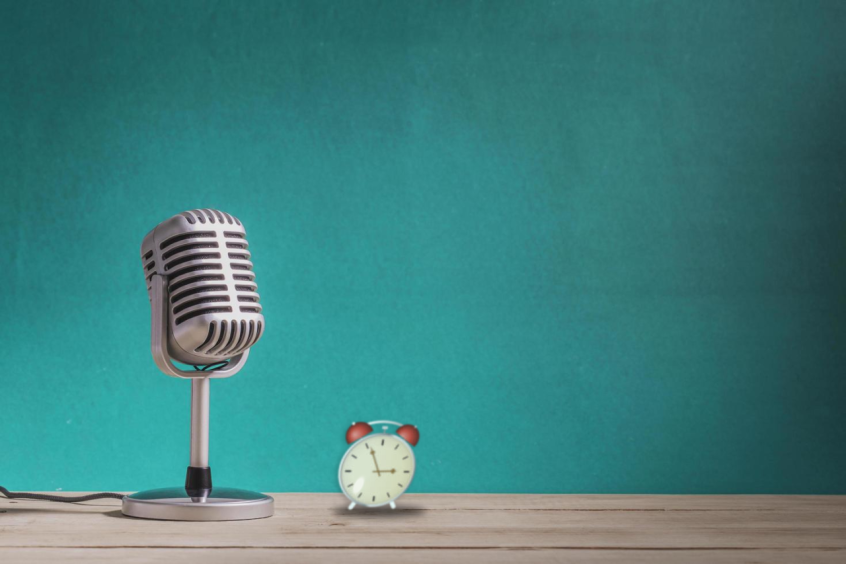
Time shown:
{"hour": 2, "minute": 56}
